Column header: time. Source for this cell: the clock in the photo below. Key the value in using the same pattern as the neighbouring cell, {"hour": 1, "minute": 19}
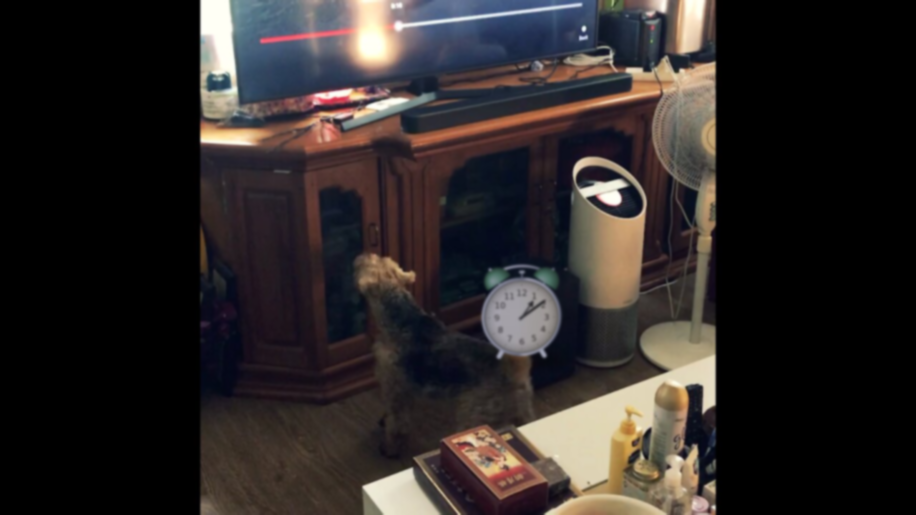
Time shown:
{"hour": 1, "minute": 9}
